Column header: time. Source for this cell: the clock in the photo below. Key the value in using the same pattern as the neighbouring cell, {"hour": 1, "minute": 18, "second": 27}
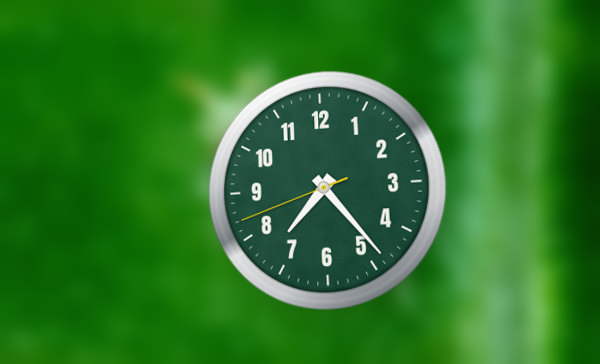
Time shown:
{"hour": 7, "minute": 23, "second": 42}
